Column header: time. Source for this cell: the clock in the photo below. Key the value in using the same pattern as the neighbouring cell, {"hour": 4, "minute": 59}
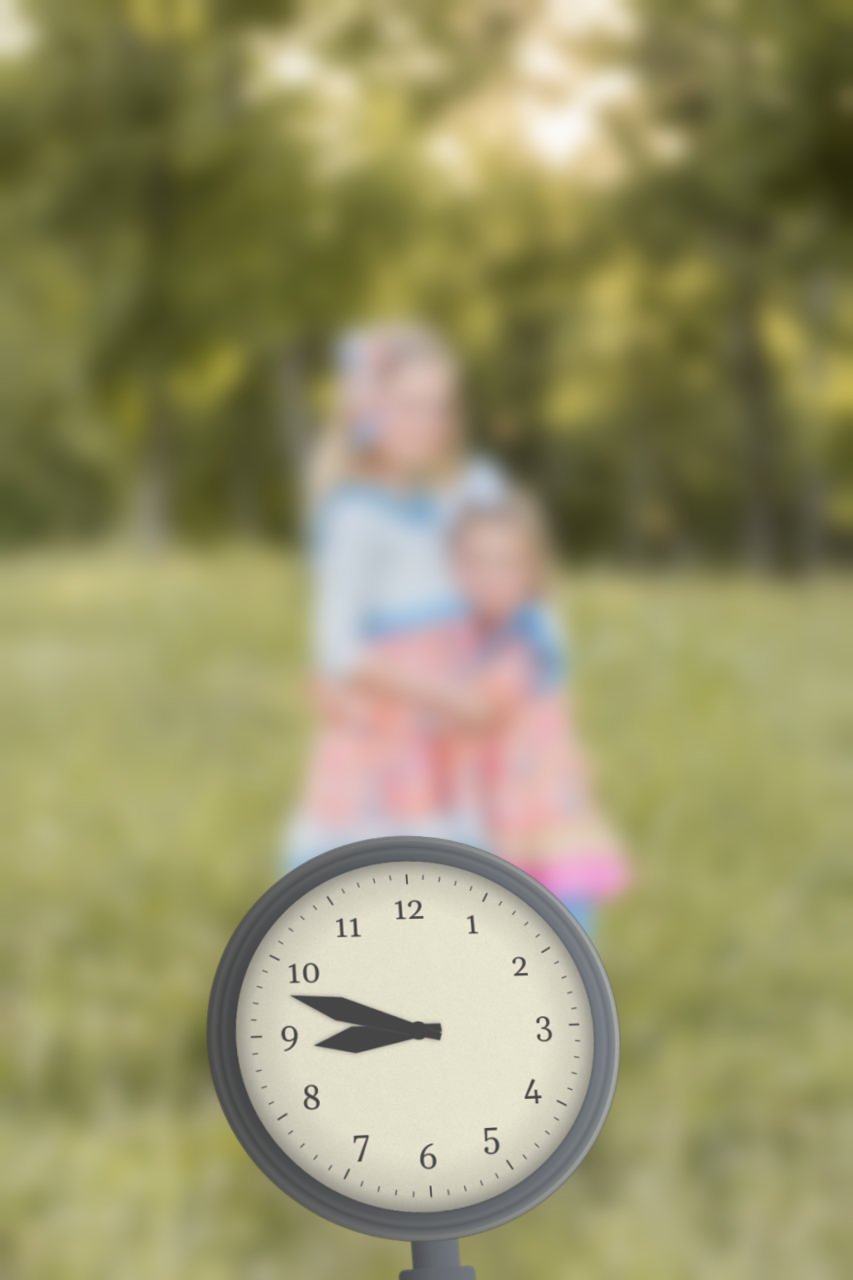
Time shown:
{"hour": 8, "minute": 48}
